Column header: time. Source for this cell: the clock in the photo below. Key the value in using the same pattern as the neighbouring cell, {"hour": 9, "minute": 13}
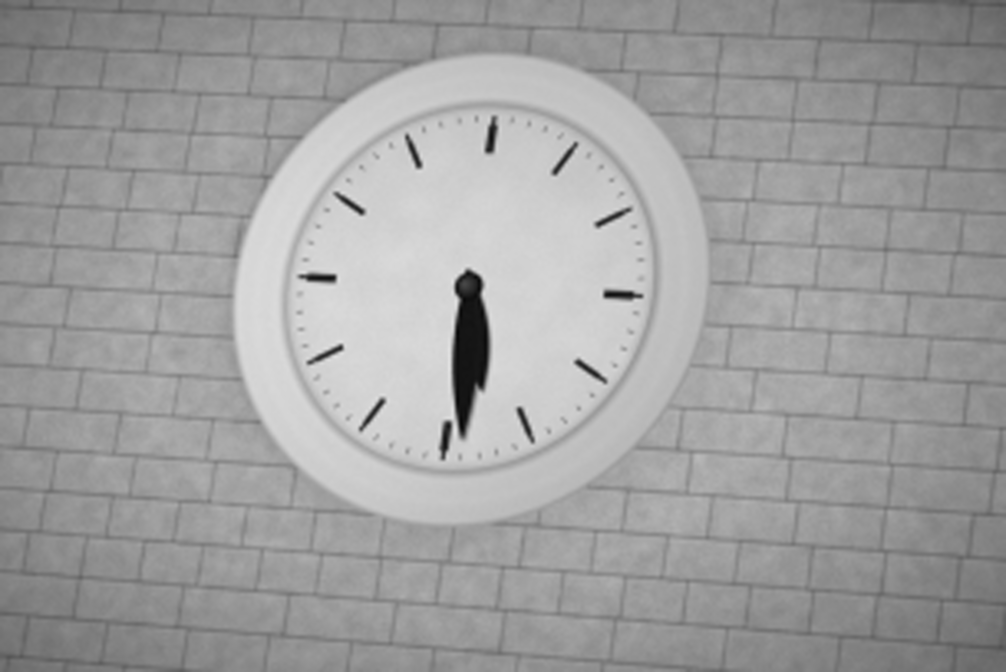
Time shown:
{"hour": 5, "minute": 29}
